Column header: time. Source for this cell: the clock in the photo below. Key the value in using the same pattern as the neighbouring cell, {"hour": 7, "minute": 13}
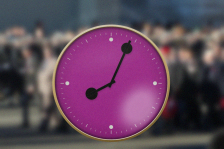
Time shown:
{"hour": 8, "minute": 4}
